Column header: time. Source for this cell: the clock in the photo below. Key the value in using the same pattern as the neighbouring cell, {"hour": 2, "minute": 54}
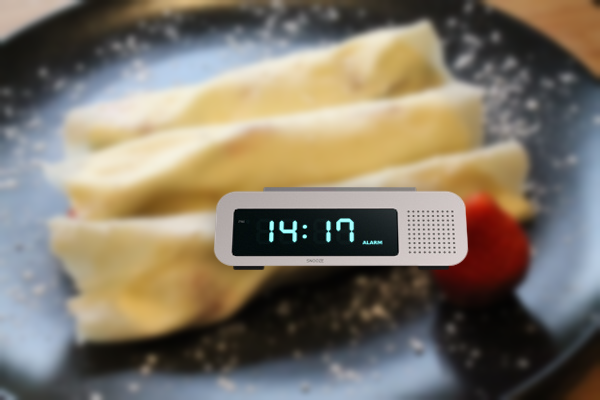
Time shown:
{"hour": 14, "minute": 17}
